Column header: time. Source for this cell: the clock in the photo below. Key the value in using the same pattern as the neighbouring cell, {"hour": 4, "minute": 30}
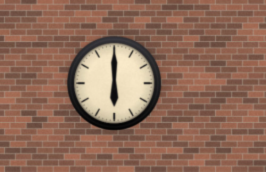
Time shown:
{"hour": 6, "minute": 0}
